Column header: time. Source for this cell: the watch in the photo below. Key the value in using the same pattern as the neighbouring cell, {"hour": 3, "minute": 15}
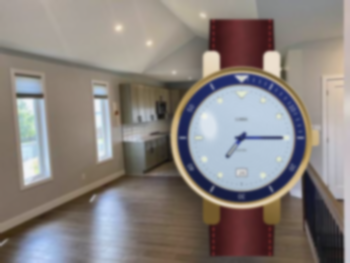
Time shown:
{"hour": 7, "minute": 15}
